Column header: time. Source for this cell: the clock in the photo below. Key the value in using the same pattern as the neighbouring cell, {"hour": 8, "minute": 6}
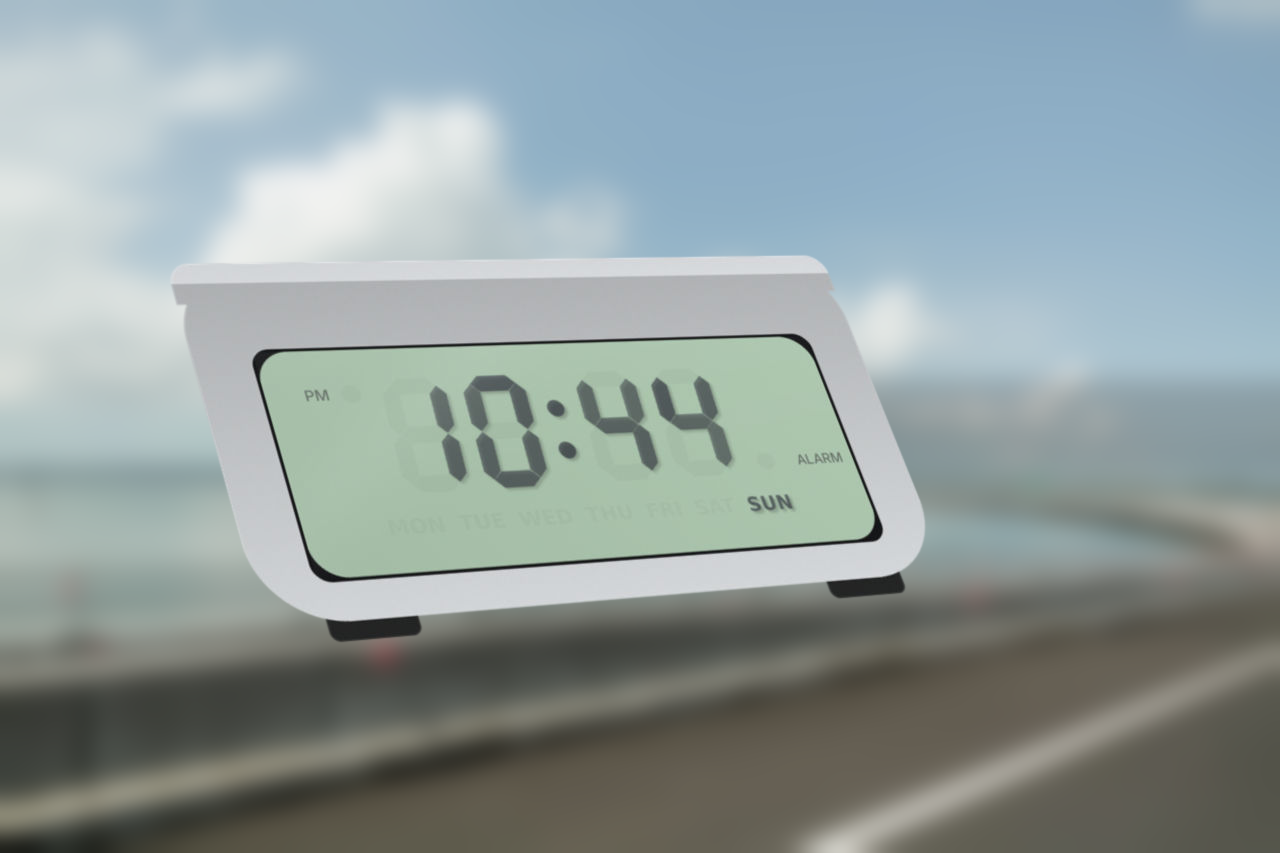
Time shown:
{"hour": 10, "minute": 44}
